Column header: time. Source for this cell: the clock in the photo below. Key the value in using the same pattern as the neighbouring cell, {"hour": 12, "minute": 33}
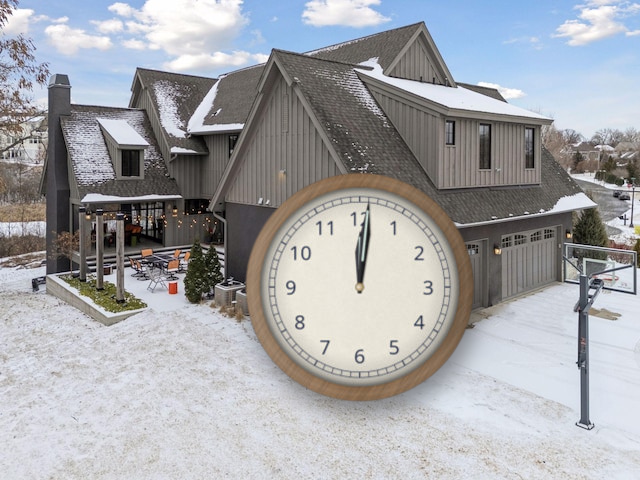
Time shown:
{"hour": 12, "minute": 1}
